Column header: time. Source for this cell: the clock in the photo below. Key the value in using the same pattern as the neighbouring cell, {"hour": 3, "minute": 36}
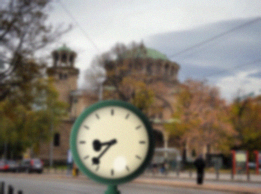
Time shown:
{"hour": 8, "minute": 37}
